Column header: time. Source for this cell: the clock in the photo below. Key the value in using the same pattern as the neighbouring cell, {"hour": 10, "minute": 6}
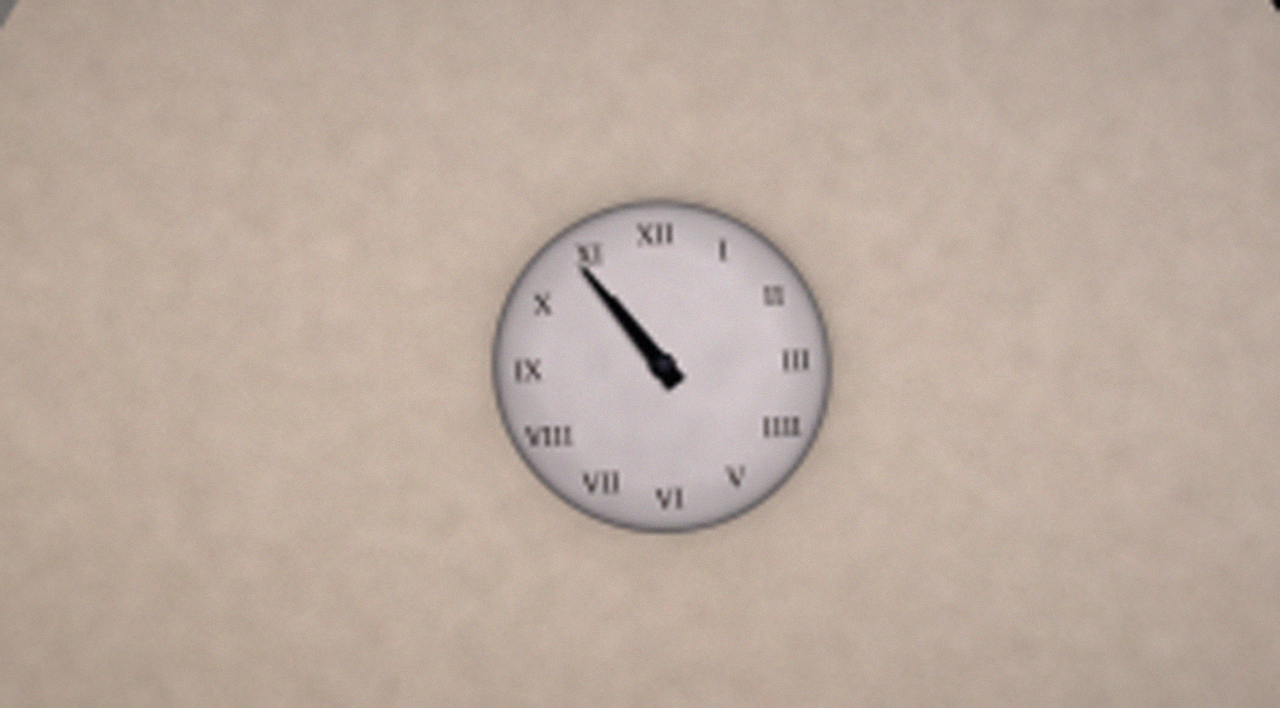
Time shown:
{"hour": 10, "minute": 54}
